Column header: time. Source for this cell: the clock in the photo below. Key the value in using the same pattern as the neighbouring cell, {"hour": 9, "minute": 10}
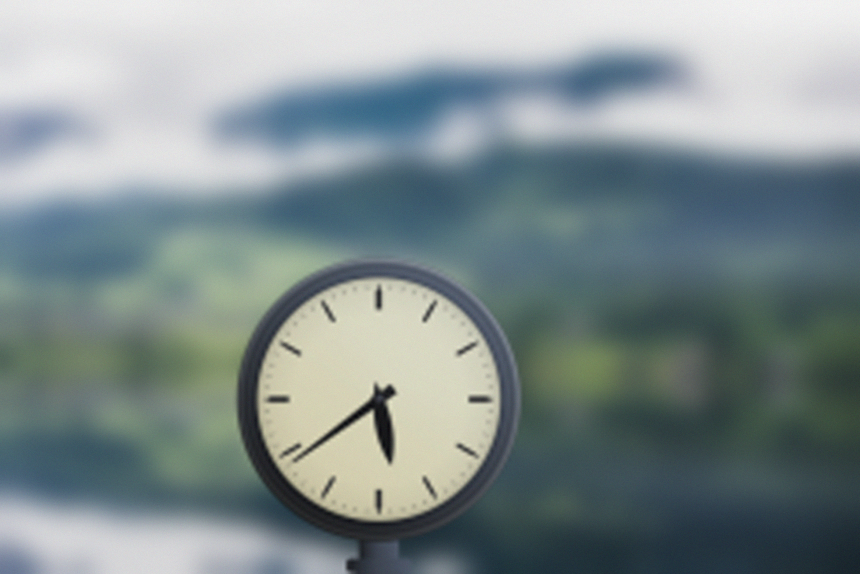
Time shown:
{"hour": 5, "minute": 39}
